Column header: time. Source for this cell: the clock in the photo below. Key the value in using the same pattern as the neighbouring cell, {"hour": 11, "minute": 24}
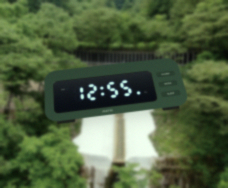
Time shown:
{"hour": 12, "minute": 55}
